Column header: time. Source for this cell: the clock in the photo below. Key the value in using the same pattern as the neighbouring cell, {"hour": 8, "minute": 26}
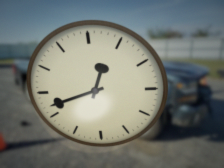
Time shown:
{"hour": 12, "minute": 42}
